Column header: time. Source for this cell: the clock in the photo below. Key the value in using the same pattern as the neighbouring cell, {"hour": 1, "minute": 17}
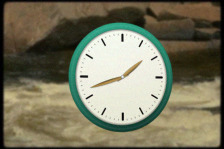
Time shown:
{"hour": 1, "minute": 42}
